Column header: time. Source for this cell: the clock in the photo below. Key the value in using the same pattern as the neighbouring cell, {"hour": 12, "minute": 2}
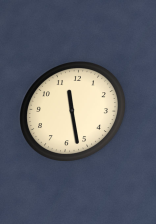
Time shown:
{"hour": 11, "minute": 27}
